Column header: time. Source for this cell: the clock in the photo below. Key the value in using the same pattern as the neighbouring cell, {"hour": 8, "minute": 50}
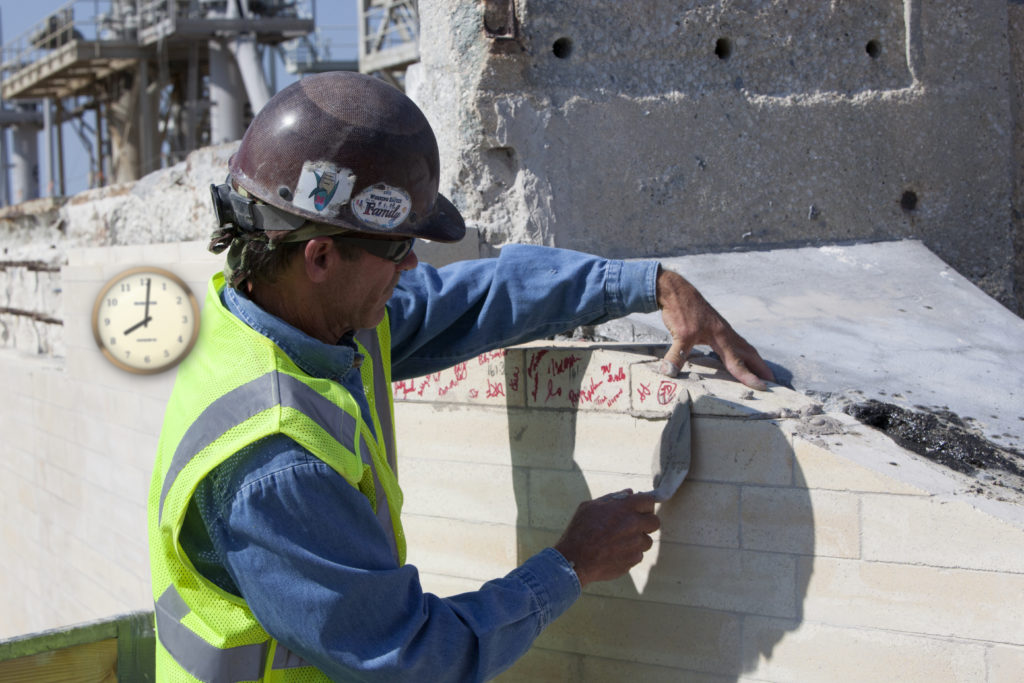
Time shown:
{"hour": 8, "minute": 1}
